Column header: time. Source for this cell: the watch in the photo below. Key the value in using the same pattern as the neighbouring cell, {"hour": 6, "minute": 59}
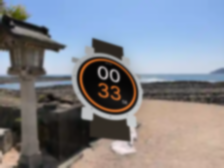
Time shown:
{"hour": 0, "minute": 33}
